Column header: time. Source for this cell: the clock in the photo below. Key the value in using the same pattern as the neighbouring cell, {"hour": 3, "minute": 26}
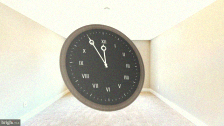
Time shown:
{"hour": 11, "minute": 55}
